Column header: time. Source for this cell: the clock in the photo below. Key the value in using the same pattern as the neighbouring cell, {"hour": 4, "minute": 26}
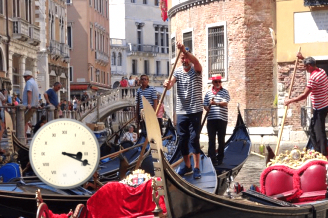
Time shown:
{"hour": 3, "minute": 19}
